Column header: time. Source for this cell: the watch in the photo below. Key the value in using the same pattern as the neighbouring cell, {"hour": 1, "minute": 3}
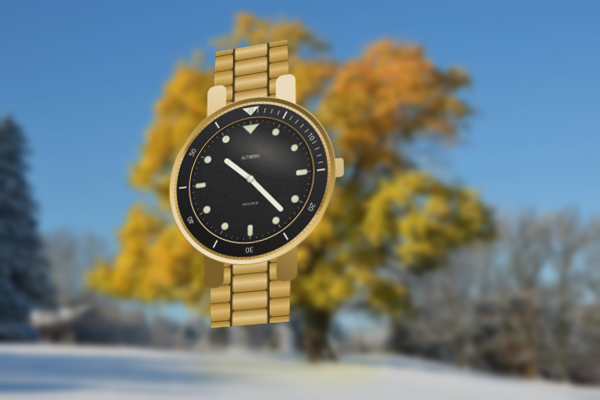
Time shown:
{"hour": 10, "minute": 23}
